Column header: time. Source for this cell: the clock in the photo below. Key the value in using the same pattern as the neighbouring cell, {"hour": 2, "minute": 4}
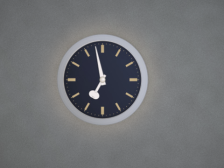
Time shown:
{"hour": 6, "minute": 58}
